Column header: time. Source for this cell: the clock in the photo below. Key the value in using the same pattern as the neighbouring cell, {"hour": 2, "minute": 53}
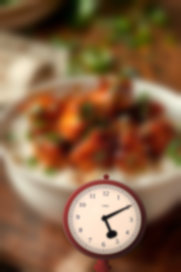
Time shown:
{"hour": 5, "minute": 10}
